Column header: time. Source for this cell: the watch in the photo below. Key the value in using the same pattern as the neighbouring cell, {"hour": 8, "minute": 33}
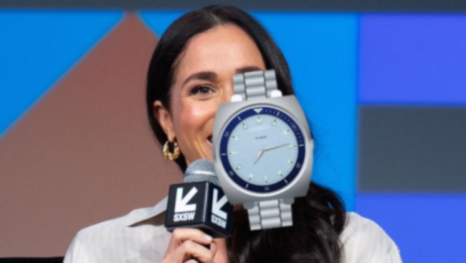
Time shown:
{"hour": 7, "minute": 14}
